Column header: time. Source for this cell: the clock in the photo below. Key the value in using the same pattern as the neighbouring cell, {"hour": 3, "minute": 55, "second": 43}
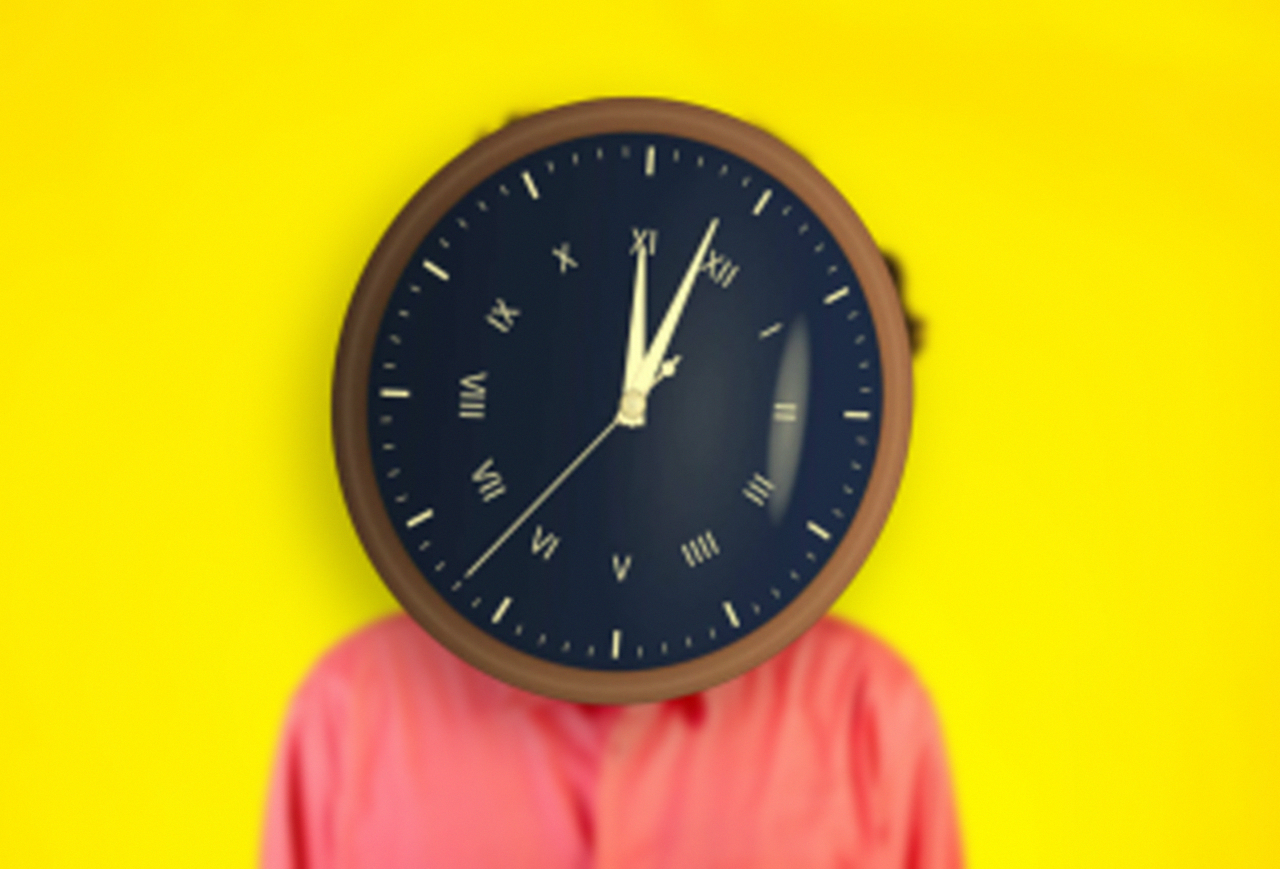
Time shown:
{"hour": 10, "minute": 58, "second": 32}
